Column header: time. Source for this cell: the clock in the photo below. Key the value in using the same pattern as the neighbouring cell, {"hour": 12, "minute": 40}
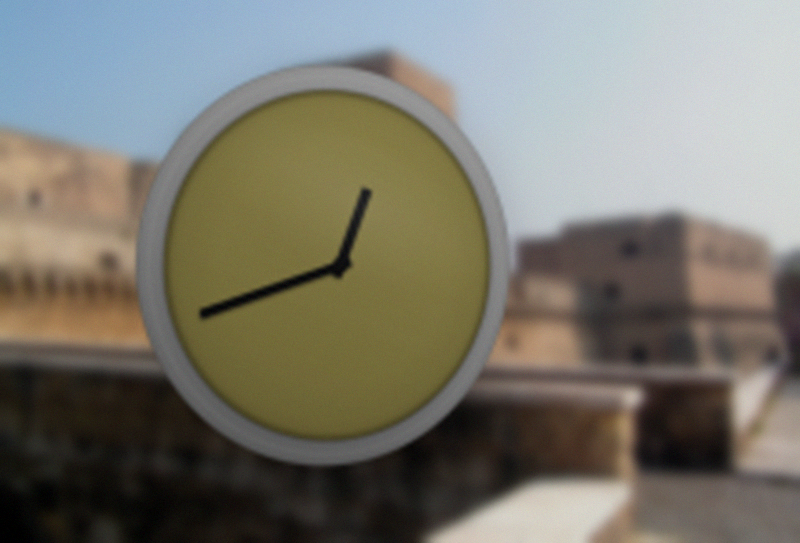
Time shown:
{"hour": 12, "minute": 42}
